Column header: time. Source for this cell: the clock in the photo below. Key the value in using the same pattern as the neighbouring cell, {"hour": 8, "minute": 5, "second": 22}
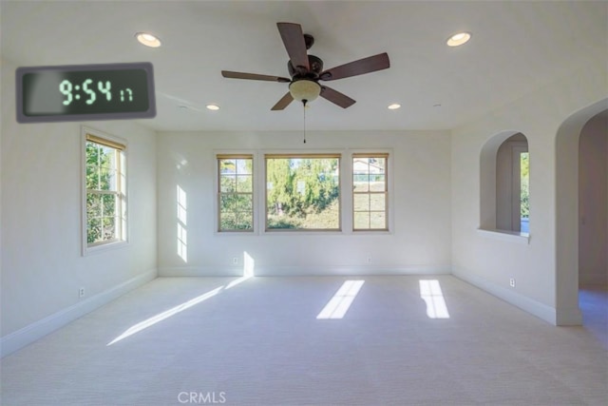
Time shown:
{"hour": 9, "minute": 54, "second": 17}
